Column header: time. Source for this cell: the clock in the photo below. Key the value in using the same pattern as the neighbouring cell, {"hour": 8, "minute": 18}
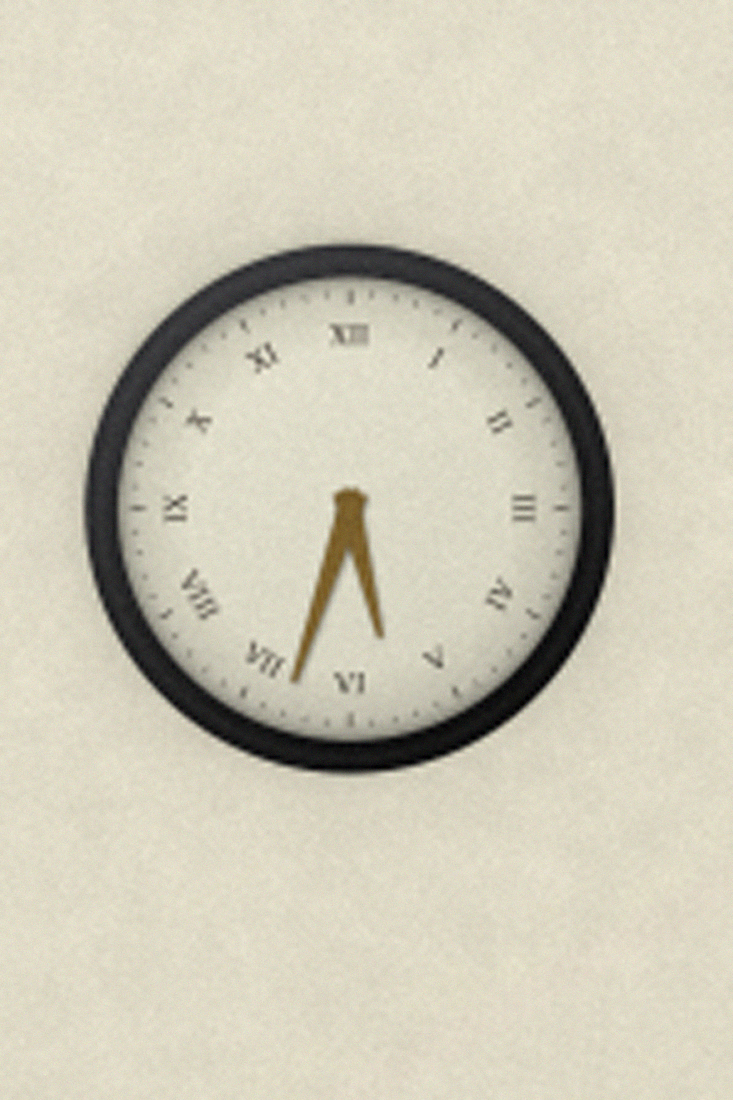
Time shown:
{"hour": 5, "minute": 33}
